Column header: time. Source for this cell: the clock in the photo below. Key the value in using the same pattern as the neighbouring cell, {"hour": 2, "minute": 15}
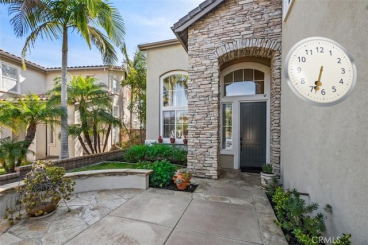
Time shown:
{"hour": 6, "minute": 33}
